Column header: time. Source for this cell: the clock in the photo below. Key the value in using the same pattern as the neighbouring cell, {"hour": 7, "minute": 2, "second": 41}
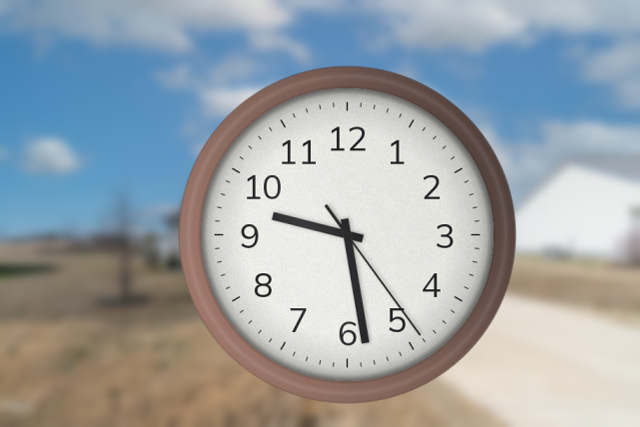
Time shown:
{"hour": 9, "minute": 28, "second": 24}
